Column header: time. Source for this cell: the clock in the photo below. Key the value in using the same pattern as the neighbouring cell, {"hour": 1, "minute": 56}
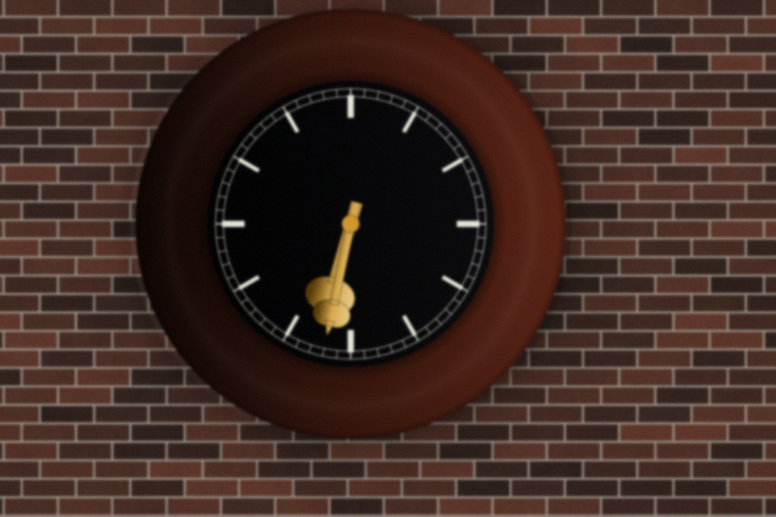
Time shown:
{"hour": 6, "minute": 32}
